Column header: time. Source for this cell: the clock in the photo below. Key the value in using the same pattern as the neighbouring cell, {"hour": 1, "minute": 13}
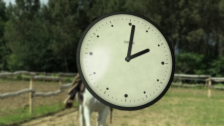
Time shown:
{"hour": 2, "minute": 1}
